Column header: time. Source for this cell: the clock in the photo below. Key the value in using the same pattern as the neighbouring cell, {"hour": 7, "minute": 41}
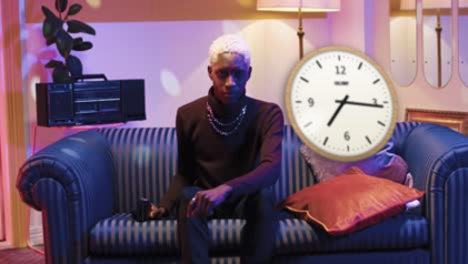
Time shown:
{"hour": 7, "minute": 16}
